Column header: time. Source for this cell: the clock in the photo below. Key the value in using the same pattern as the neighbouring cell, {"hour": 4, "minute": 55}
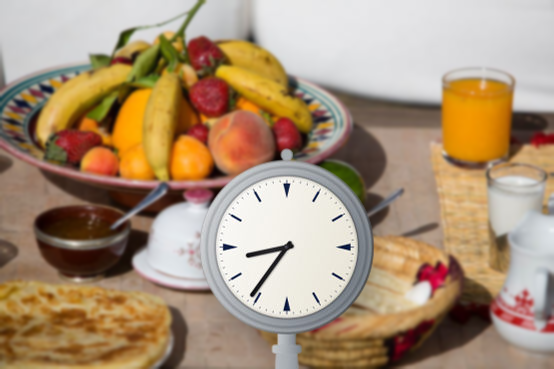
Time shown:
{"hour": 8, "minute": 36}
